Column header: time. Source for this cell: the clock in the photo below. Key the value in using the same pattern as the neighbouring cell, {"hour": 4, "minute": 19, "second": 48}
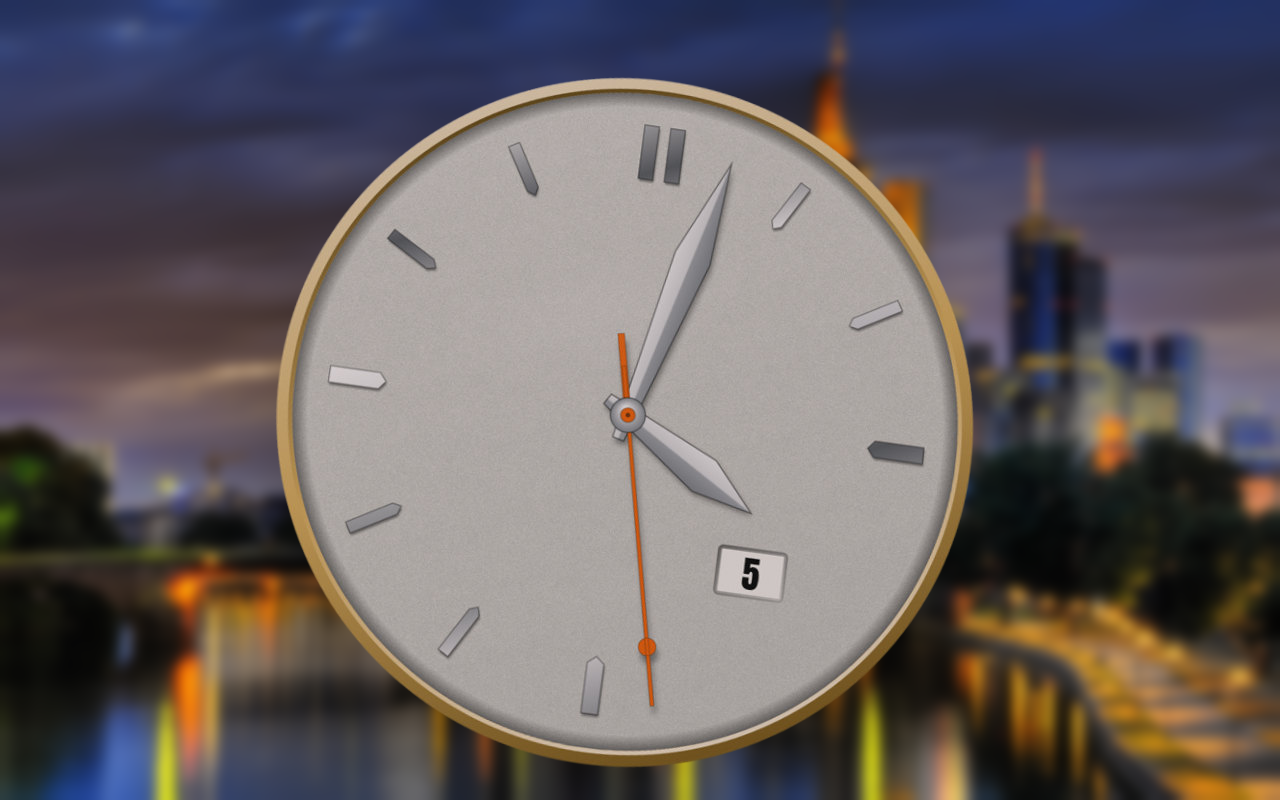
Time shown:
{"hour": 4, "minute": 2, "second": 28}
